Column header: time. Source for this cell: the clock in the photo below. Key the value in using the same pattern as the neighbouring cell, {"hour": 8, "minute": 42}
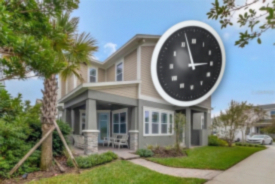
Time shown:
{"hour": 2, "minute": 57}
